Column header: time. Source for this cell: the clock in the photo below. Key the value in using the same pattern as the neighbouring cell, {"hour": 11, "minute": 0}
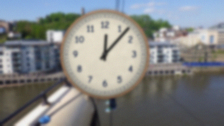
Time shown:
{"hour": 12, "minute": 7}
